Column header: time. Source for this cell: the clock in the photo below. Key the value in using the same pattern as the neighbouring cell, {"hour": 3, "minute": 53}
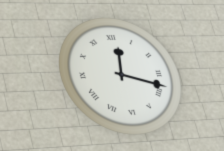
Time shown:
{"hour": 12, "minute": 18}
